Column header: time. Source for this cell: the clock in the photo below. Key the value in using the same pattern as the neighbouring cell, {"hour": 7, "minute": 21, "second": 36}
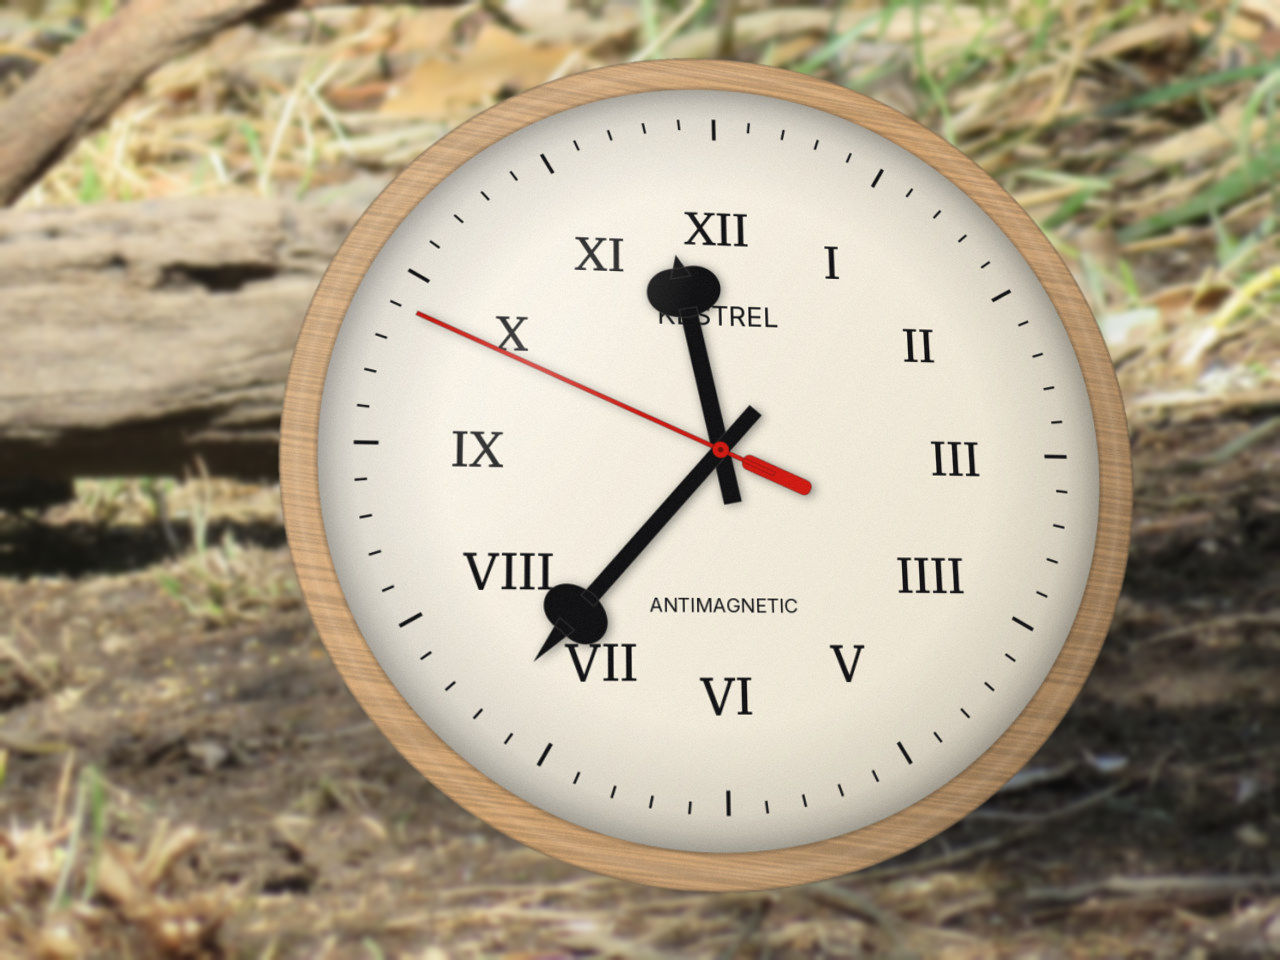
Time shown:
{"hour": 11, "minute": 36, "second": 49}
